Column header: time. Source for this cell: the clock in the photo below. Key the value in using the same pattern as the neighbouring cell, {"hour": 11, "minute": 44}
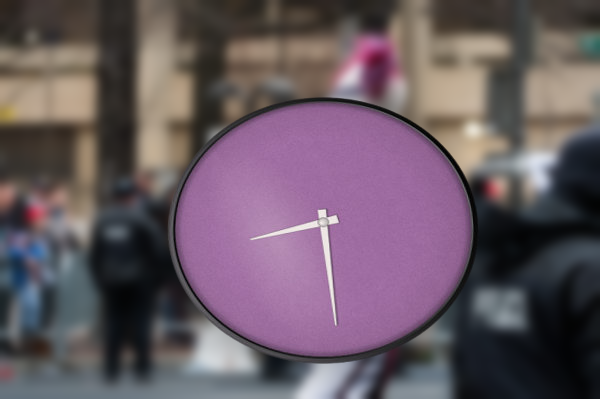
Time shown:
{"hour": 8, "minute": 29}
